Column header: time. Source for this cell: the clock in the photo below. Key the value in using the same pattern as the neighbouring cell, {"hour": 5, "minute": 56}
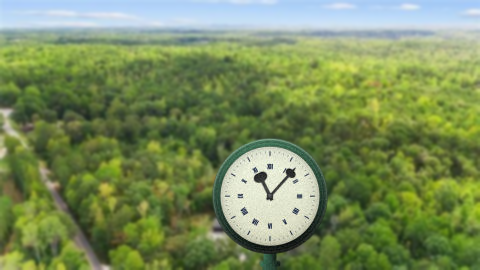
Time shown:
{"hour": 11, "minute": 7}
